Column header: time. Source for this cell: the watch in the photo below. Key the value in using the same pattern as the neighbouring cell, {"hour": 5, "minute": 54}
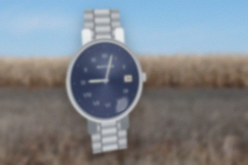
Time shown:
{"hour": 9, "minute": 3}
